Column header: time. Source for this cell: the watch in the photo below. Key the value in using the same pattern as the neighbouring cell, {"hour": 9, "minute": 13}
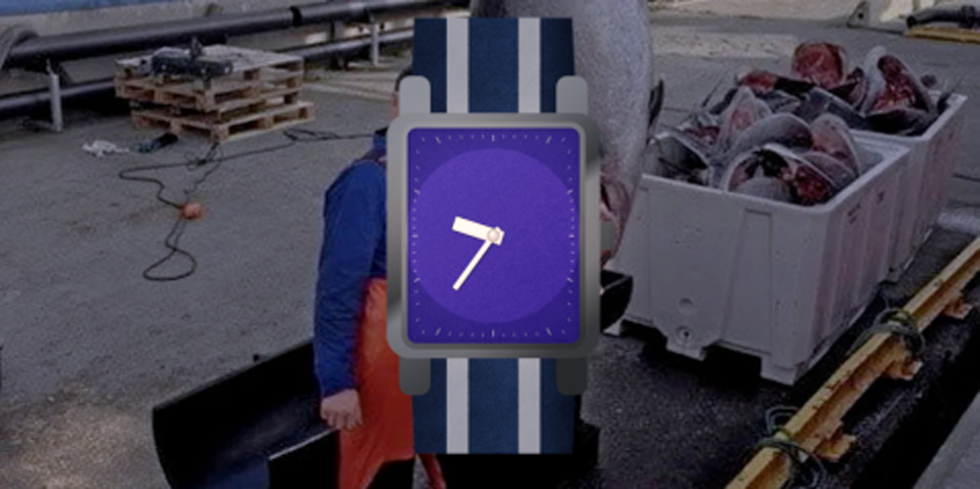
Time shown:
{"hour": 9, "minute": 36}
